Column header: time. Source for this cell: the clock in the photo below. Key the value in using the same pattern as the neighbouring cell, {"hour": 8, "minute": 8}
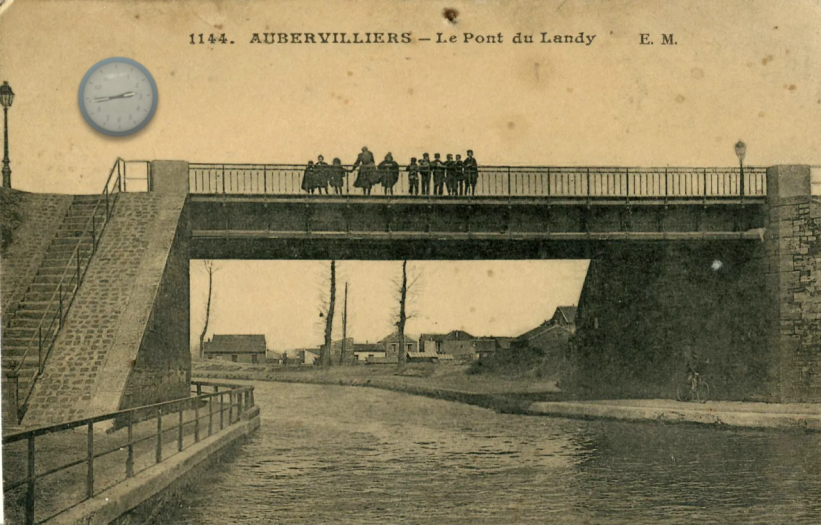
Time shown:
{"hour": 2, "minute": 44}
